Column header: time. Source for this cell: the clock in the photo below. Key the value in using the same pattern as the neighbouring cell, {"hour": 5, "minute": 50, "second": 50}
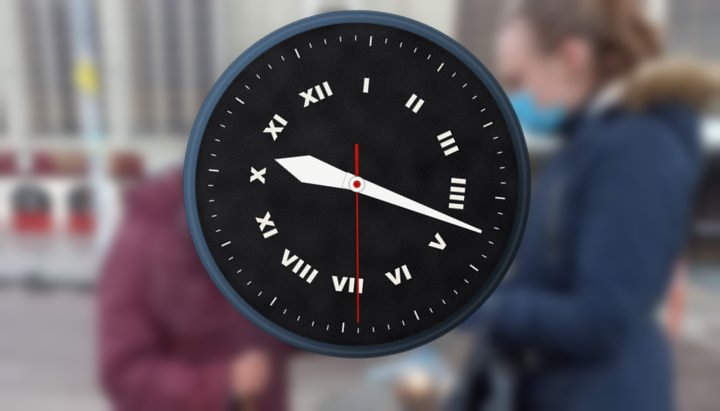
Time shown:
{"hour": 10, "minute": 22, "second": 34}
